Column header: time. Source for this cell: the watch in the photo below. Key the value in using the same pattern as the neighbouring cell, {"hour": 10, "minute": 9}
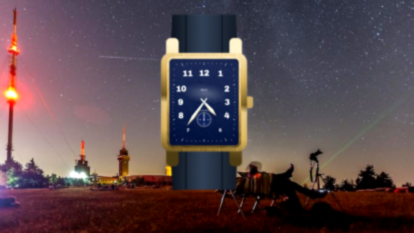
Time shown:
{"hour": 4, "minute": 36}
